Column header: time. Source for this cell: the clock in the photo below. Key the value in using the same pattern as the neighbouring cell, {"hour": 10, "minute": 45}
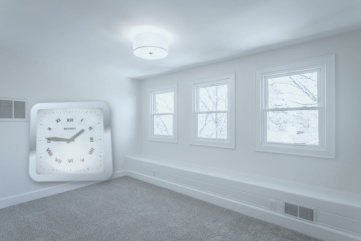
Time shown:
{"hour": 1, "minute": 46}
